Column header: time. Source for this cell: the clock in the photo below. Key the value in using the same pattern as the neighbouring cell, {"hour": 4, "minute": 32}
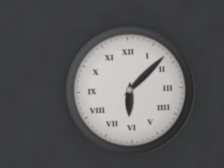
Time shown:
{"hour": 6, "minute": 8}
